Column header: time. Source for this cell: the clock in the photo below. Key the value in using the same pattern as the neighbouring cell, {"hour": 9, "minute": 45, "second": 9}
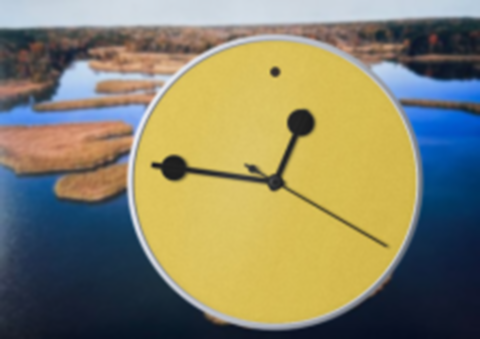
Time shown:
{"hour": 12, "minute": 46, "second": 20}
